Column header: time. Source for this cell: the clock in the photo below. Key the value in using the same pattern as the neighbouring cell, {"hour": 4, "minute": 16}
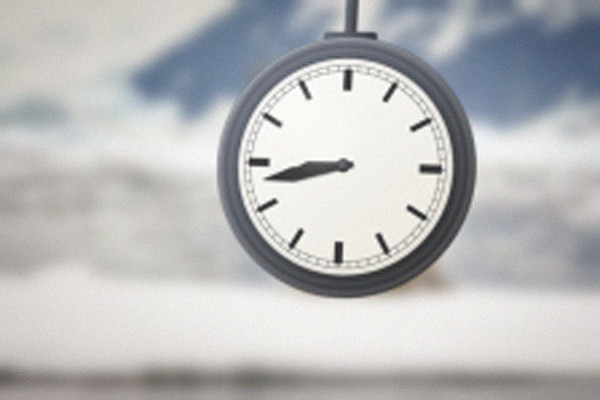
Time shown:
{"hour": 8, "minute": 43}
